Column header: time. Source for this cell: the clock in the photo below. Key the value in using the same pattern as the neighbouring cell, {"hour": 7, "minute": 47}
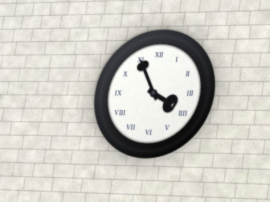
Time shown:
{"hour": 3, "minute": 55}
